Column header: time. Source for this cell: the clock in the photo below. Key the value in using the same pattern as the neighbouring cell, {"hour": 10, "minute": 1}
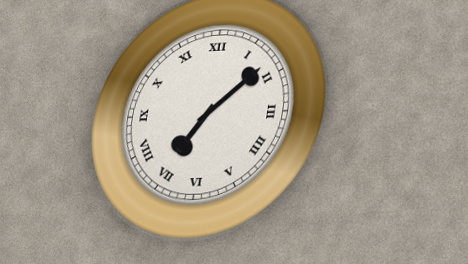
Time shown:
{"hour": 7, "minute": 8}
